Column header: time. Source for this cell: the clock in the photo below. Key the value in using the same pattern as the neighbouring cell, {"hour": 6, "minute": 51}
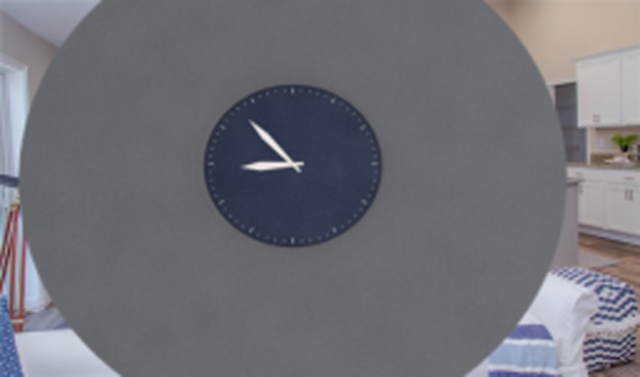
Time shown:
{"hour": 8, "minute": 53}
